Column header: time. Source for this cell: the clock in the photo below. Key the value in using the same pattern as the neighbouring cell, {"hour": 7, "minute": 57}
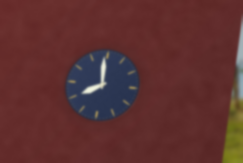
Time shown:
{"hour": 7, "minute": 59}
